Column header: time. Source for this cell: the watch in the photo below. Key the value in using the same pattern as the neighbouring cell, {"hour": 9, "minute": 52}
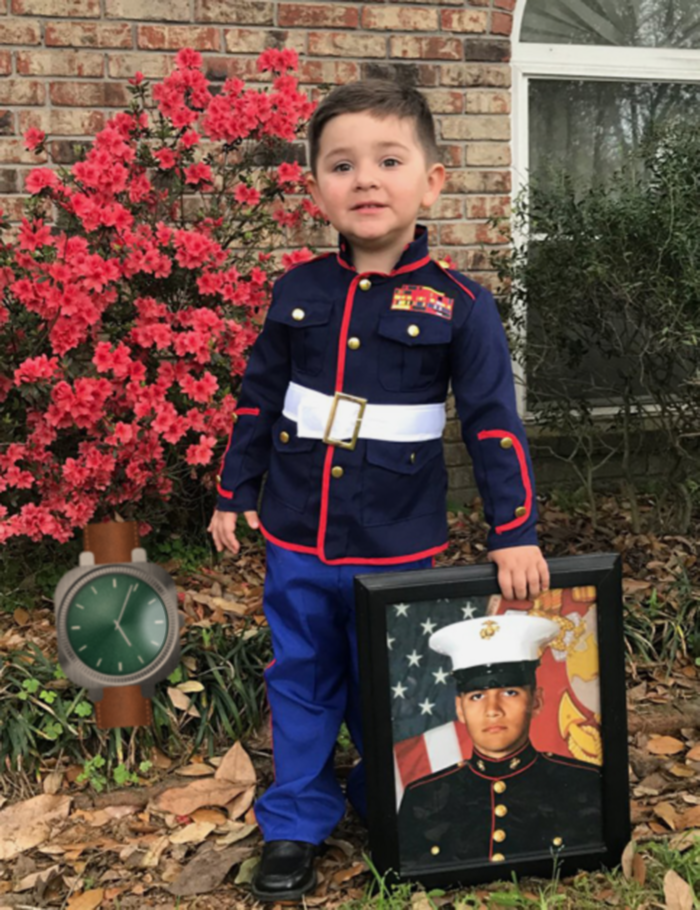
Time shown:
{"hour": 5, "minute": 4}
